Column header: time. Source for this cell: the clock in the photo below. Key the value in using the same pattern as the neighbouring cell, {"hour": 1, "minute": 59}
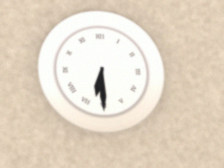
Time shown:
{"hour": 6, "minute": 30}
